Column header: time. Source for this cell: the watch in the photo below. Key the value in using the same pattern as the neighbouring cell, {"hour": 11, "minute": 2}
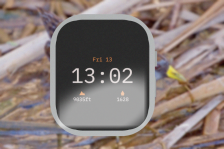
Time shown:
{"hour": 13, "minute": 2}
